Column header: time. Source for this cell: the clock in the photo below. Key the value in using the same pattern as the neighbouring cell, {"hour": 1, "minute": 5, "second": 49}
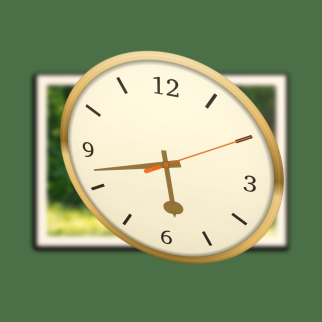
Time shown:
{"hour": 5, "minute": 42, "second": 10}
